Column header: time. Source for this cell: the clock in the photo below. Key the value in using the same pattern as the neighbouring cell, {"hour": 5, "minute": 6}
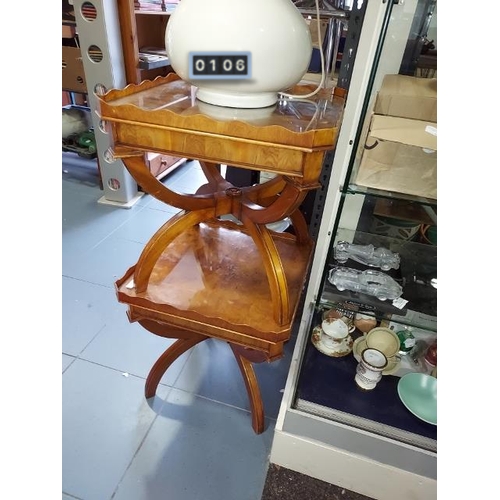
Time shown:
{"hour": 1, "minute": 6}
